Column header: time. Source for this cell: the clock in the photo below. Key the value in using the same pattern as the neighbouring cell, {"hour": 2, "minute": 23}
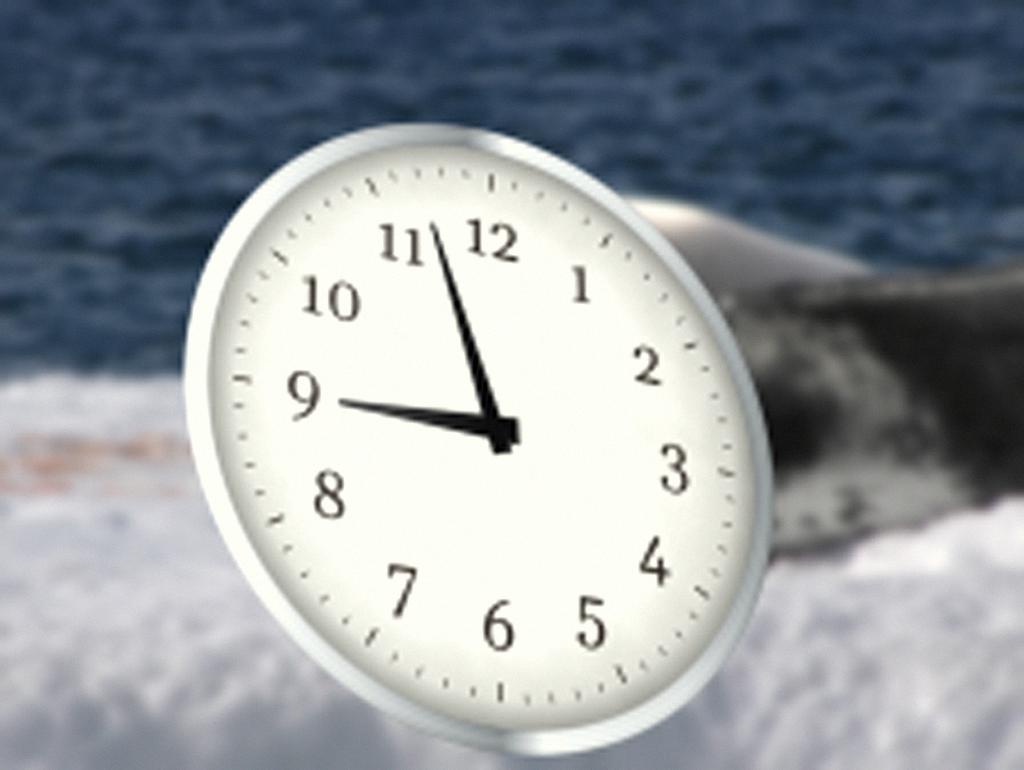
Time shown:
{"hour": 8, "minute": 57}
